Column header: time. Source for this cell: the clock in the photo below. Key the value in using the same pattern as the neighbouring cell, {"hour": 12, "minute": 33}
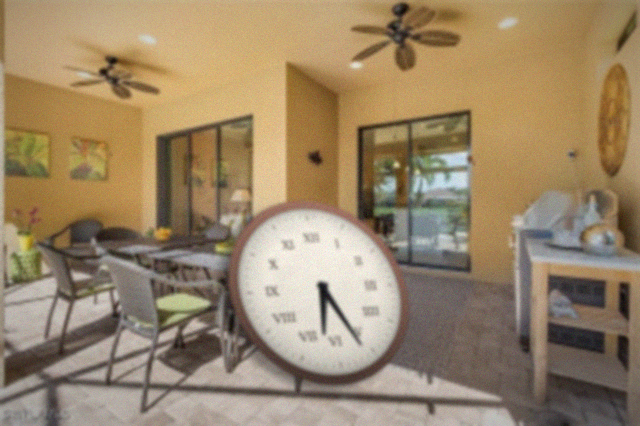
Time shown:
{"hour": 6, "minute": 26}
